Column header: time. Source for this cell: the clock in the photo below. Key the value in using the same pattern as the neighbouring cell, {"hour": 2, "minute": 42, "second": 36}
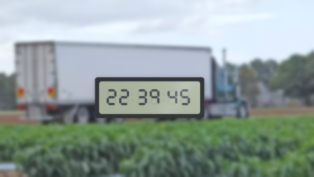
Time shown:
{"hour": 22, "minute": 39, "second": 45}
